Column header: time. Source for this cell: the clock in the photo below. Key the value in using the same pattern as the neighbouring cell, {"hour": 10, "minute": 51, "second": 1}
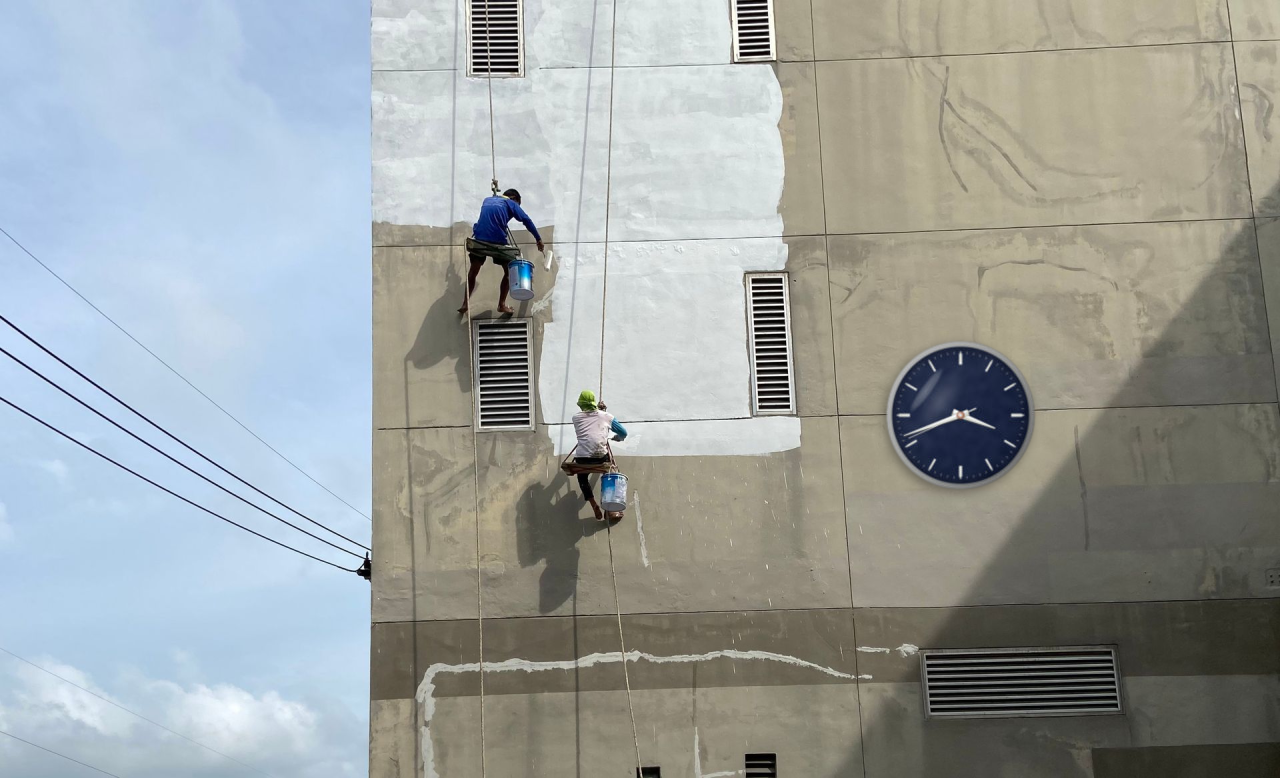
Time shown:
{"hour": 3, "minute": 41, "second": 41}
